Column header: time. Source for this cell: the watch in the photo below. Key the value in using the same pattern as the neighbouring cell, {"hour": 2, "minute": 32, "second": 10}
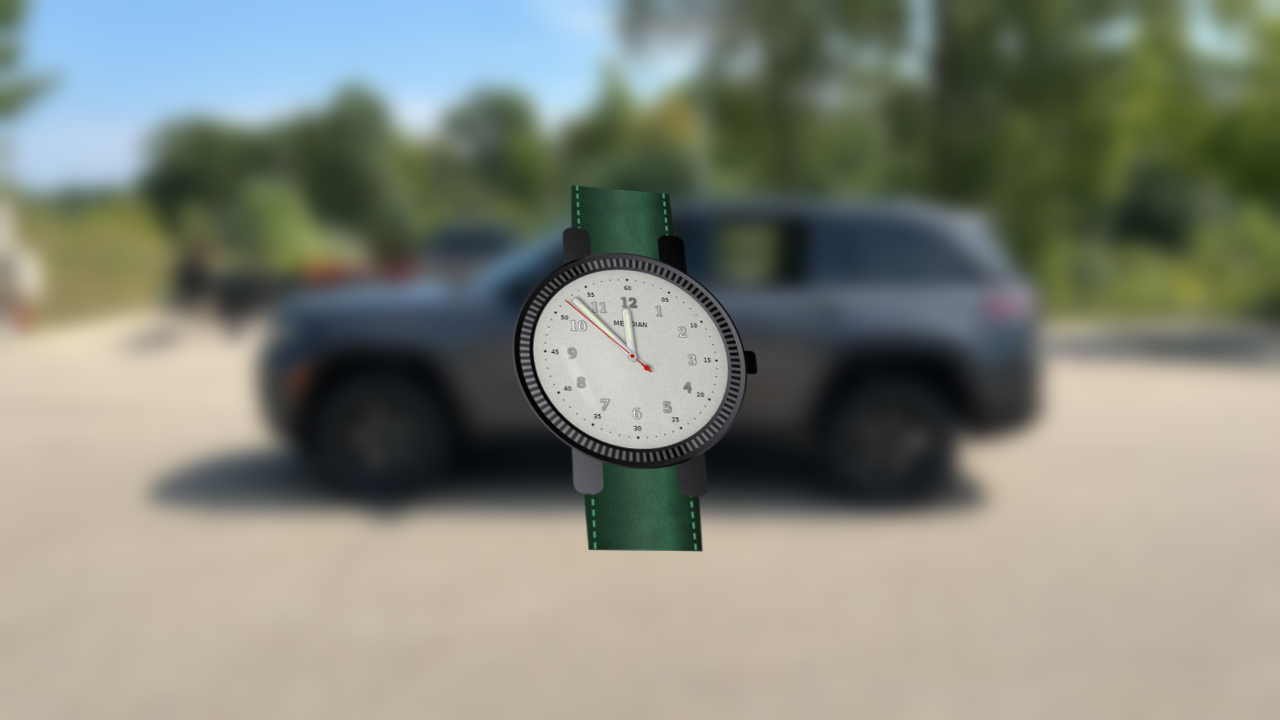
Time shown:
{"hour": 11, "minute": 52, "second": 52}
